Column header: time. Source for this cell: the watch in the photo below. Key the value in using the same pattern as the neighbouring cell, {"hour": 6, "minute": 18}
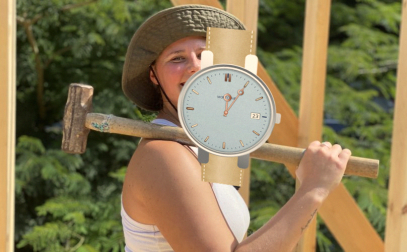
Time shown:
{"hour": 12, "minute": 5}
